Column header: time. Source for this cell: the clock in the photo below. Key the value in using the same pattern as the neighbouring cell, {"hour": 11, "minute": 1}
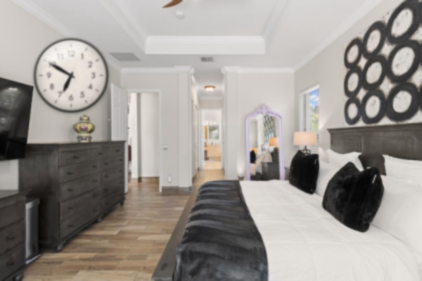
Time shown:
{"hour": 6, "minute": 50}
